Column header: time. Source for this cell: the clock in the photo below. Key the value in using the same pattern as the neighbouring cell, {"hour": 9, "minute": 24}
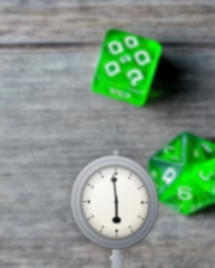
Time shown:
{"hour": 5, "minute": 59}
